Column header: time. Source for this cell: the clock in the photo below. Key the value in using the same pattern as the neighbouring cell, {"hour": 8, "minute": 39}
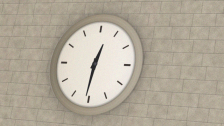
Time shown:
{"hour": 12, "minute": 31}
